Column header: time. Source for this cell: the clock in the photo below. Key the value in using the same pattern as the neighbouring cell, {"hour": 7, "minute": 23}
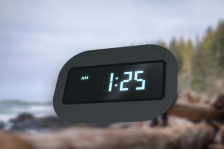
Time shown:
{"hour": 1, "minute": 25}
